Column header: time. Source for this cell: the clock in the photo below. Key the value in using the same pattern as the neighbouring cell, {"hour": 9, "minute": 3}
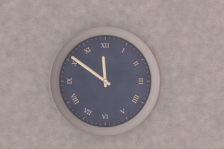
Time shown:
{"hour": 11, "minute": 51}
